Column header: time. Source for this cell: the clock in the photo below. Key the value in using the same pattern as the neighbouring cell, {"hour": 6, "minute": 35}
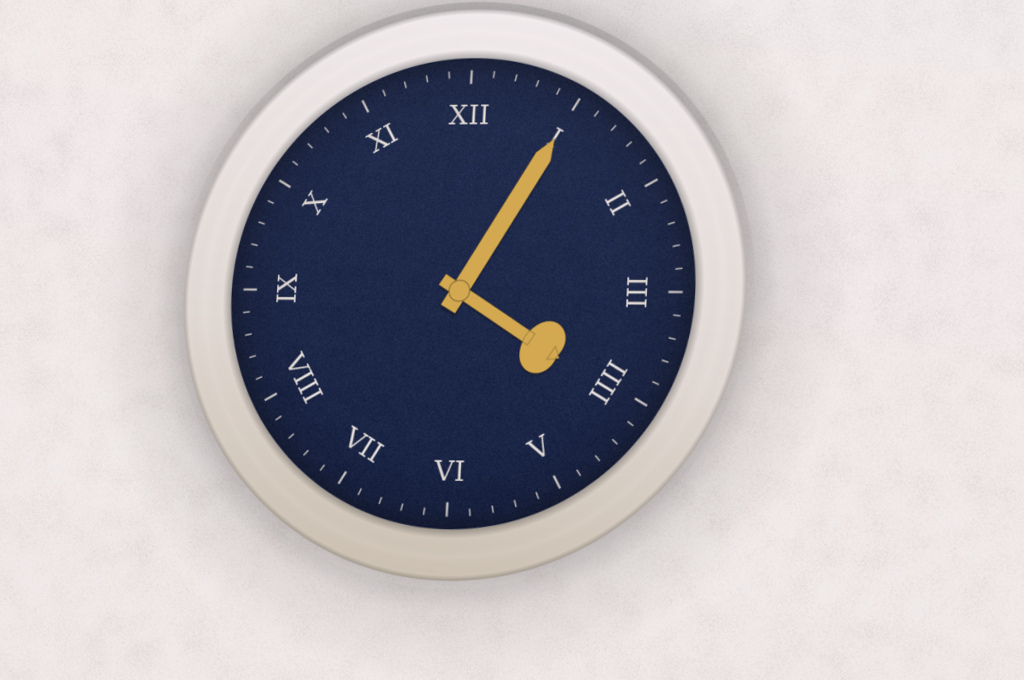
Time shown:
{"hour": 4, "minute": 5}
